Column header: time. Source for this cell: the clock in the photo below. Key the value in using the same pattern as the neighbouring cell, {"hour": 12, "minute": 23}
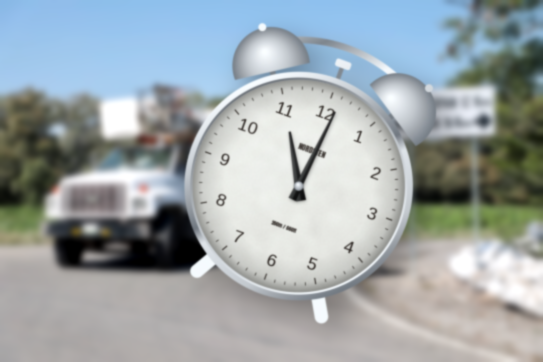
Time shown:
{"hour": 11, "minute": 1}
